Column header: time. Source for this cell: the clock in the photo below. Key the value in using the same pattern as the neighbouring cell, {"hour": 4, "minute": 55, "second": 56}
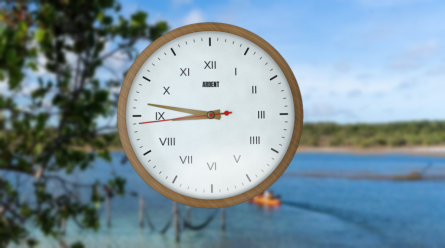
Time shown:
{"hour": 8, "minute": 46, "second": 44}
